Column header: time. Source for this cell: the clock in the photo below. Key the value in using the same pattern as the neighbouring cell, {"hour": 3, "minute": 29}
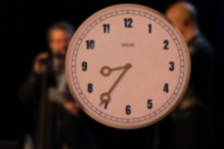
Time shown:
{"hour": 8, "minute": 36}
